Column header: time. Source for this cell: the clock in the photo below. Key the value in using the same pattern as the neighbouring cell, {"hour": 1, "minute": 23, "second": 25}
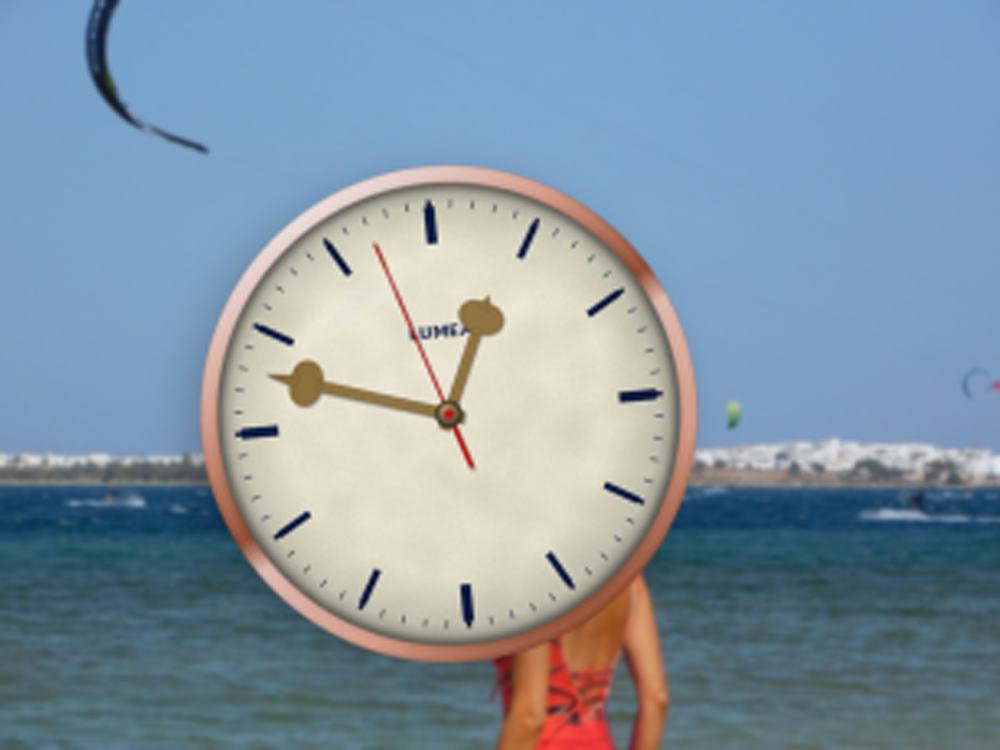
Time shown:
{"hour": 12, "minute": 47, "second": 57}
